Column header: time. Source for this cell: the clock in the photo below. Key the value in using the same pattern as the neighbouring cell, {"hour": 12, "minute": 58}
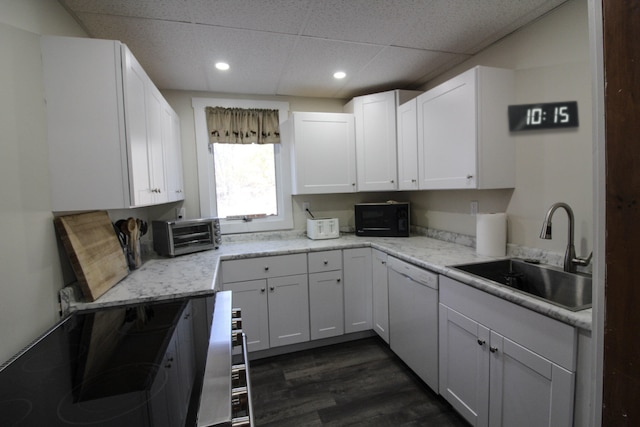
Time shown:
{"hour": 10, "minute": 15}
